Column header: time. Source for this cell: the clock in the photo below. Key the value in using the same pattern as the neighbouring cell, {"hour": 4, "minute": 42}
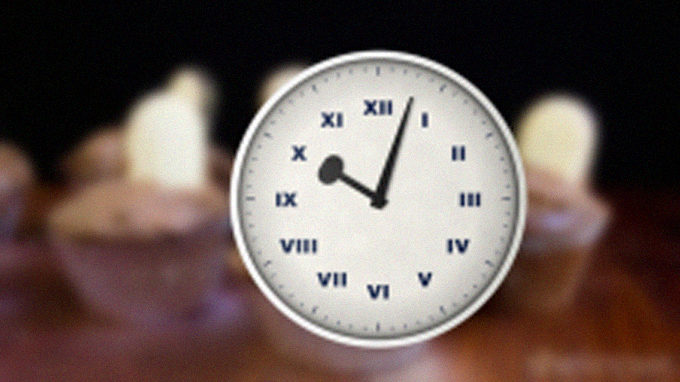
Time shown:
{"hour": 10, "minute": 3}
